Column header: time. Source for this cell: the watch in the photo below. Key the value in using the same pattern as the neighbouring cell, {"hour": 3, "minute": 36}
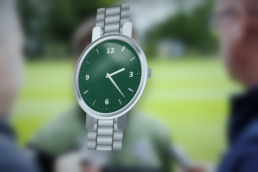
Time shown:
{"hour": 2, "minute": 23}
